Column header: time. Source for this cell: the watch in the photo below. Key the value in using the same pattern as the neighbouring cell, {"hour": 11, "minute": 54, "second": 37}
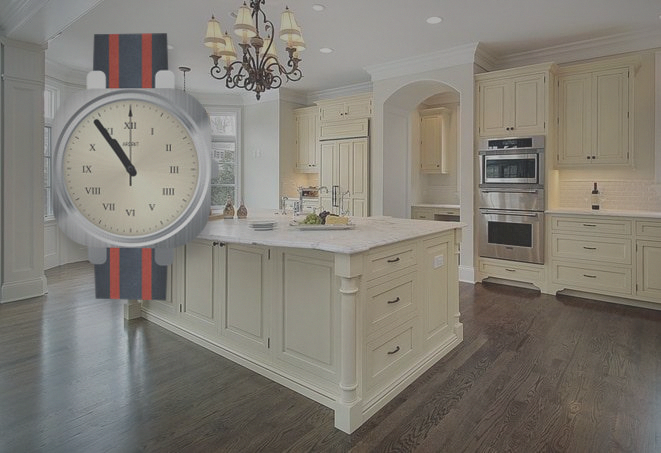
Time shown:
{"hour": 10, "minute": 54, "second": 0}
